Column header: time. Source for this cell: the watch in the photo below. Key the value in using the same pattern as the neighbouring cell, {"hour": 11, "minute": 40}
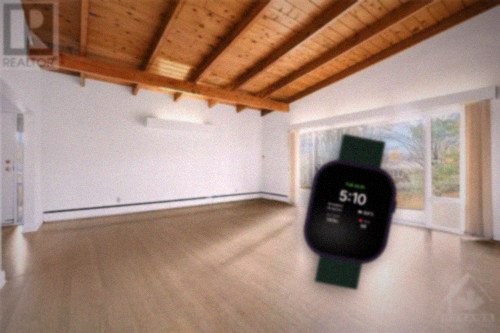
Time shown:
{"hour": 5, "minute": 10}
